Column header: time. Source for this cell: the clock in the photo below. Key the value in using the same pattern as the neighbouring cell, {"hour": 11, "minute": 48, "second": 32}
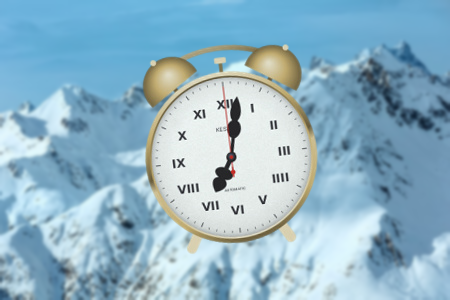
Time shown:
{"hour": 7, "minute": 2, "second": 0}
